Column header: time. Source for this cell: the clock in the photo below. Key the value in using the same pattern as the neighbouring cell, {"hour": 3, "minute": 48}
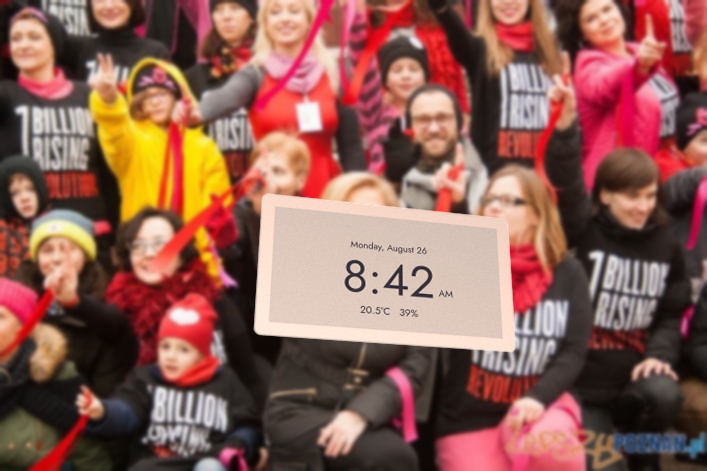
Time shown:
{"hour": 8, "minute": 42}
